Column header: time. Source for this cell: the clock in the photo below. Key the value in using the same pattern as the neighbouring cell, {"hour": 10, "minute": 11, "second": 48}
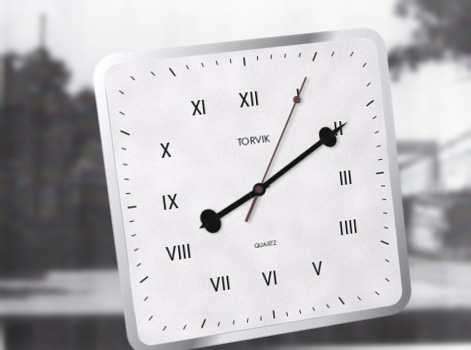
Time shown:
{"hour": 8, "minute": 10, "second": 5}
